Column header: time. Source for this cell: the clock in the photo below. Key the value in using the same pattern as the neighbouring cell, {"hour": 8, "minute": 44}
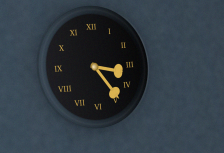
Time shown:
{"hour": 3, "minute": 24}
